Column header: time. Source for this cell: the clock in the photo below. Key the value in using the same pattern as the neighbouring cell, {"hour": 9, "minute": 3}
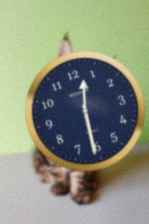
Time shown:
{"hour": 12, "minute": 31}
